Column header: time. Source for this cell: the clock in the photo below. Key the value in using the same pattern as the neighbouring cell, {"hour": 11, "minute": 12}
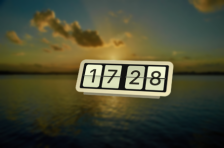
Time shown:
{"hour": 17, "minute": 28}
